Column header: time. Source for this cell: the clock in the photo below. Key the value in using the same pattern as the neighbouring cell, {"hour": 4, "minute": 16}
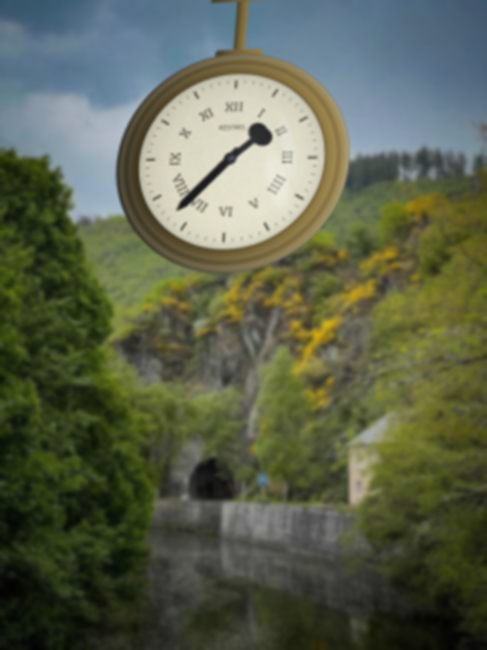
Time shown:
{"hour": 1, "minute": 37}
